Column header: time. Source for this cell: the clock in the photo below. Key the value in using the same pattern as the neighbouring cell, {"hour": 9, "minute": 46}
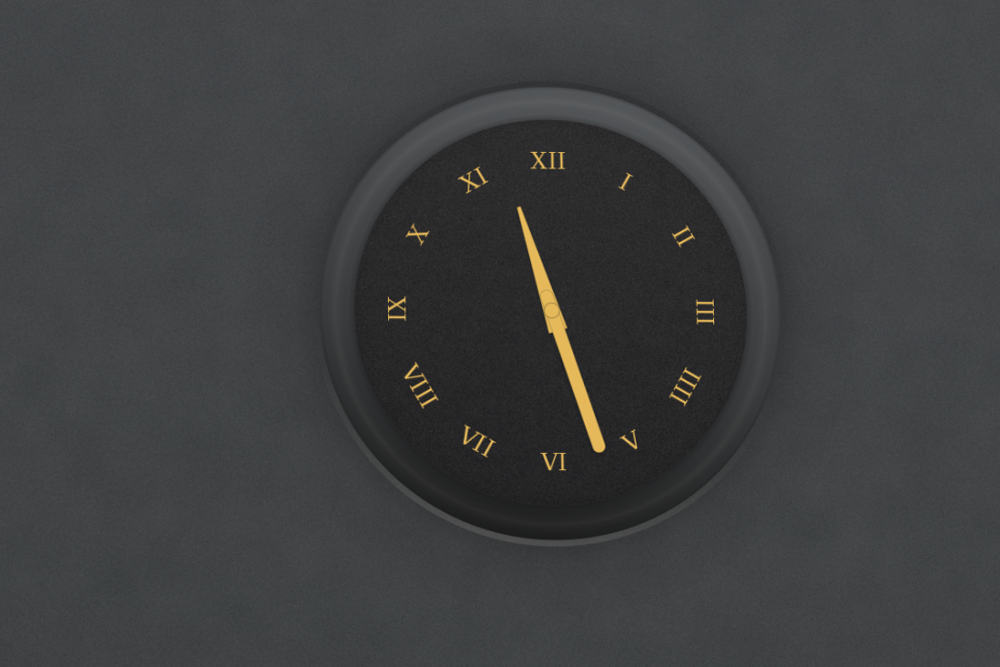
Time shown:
{"hour": 11, "minute": 27}
